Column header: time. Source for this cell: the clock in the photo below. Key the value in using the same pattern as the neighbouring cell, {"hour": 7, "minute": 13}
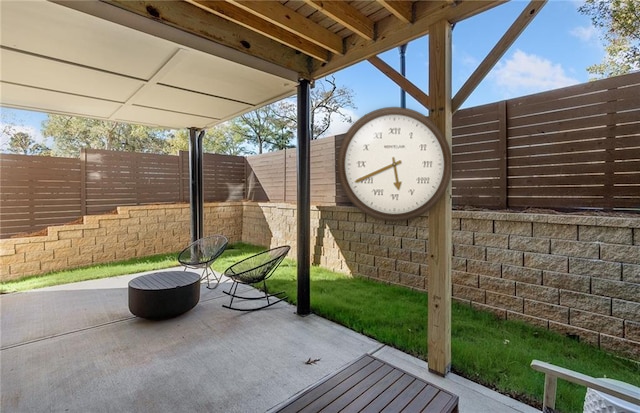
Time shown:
{"hour": 5, "minute": 41}
